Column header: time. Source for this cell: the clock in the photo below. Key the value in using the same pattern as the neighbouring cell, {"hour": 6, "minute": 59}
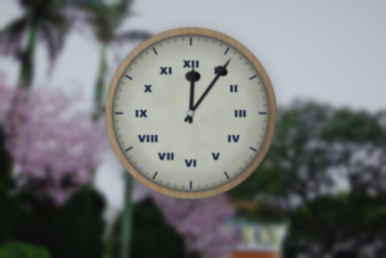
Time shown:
{"hour": 12, "minute": 6}
